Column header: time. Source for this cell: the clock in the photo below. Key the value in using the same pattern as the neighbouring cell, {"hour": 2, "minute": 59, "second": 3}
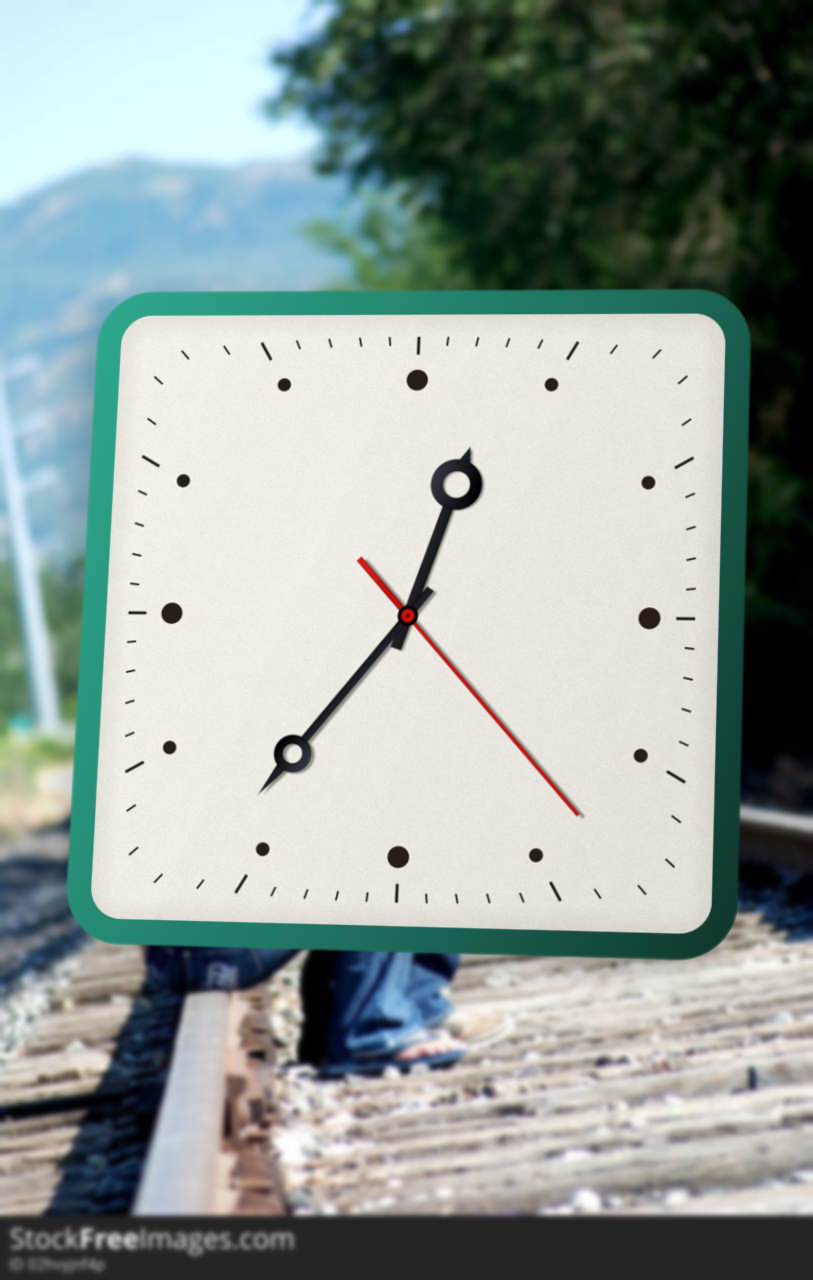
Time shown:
{"hour": 12, "minute": 36, "second": 23}
